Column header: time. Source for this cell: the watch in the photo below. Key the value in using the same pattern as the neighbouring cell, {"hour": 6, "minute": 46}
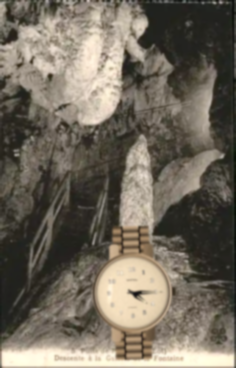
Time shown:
{"hour": 4, "minute": 15}
